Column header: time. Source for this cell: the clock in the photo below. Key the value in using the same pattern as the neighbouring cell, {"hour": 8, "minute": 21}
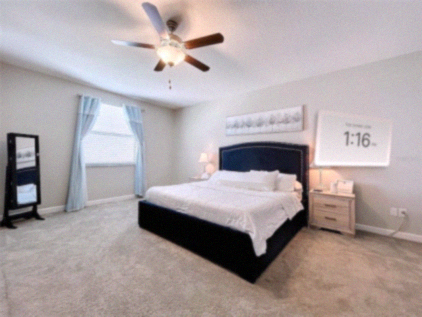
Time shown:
{"hour": 1, "minute": 16}
